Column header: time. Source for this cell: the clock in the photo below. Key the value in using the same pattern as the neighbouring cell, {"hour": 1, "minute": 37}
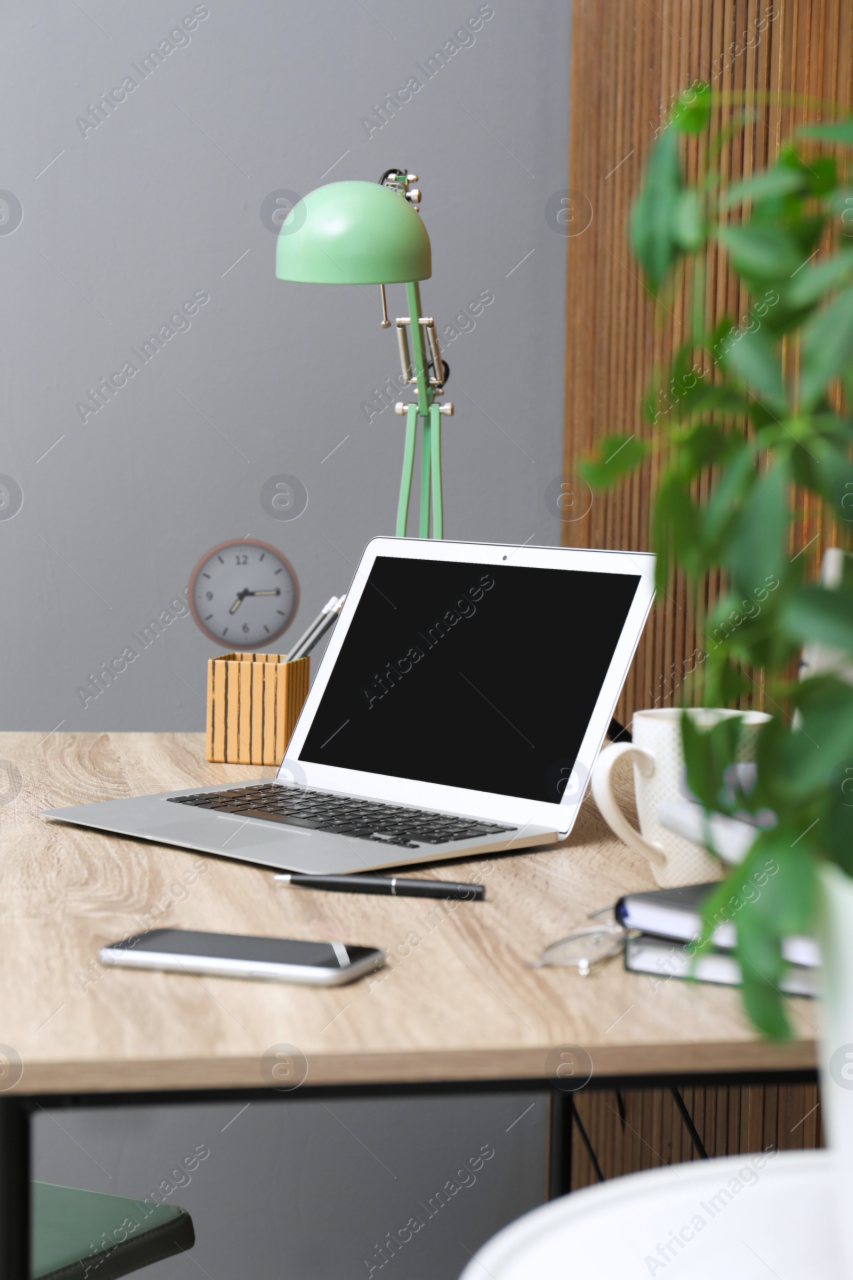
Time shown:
{"hour": 7, "minute": 15}
